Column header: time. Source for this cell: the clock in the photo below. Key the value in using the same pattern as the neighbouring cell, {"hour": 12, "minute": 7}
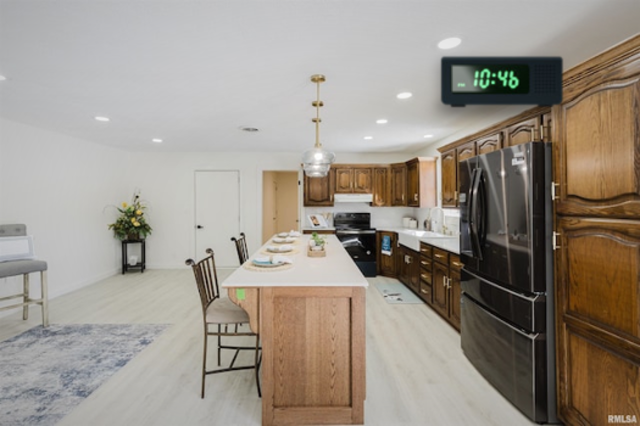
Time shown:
{"hour": 10, "minute": 46}
